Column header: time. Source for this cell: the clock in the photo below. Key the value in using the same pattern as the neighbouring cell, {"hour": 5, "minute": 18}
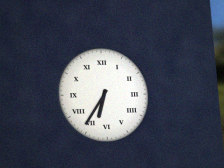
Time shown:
{"hour": 6, "minute": 36}
